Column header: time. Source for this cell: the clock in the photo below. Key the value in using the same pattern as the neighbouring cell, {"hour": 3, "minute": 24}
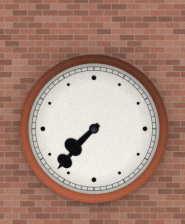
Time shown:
{"hour": 7, "minute": 37}
